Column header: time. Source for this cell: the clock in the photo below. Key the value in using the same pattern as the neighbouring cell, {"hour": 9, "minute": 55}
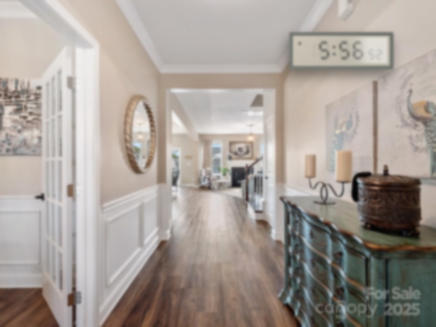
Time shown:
{"hour": 5, "minute": 56}
